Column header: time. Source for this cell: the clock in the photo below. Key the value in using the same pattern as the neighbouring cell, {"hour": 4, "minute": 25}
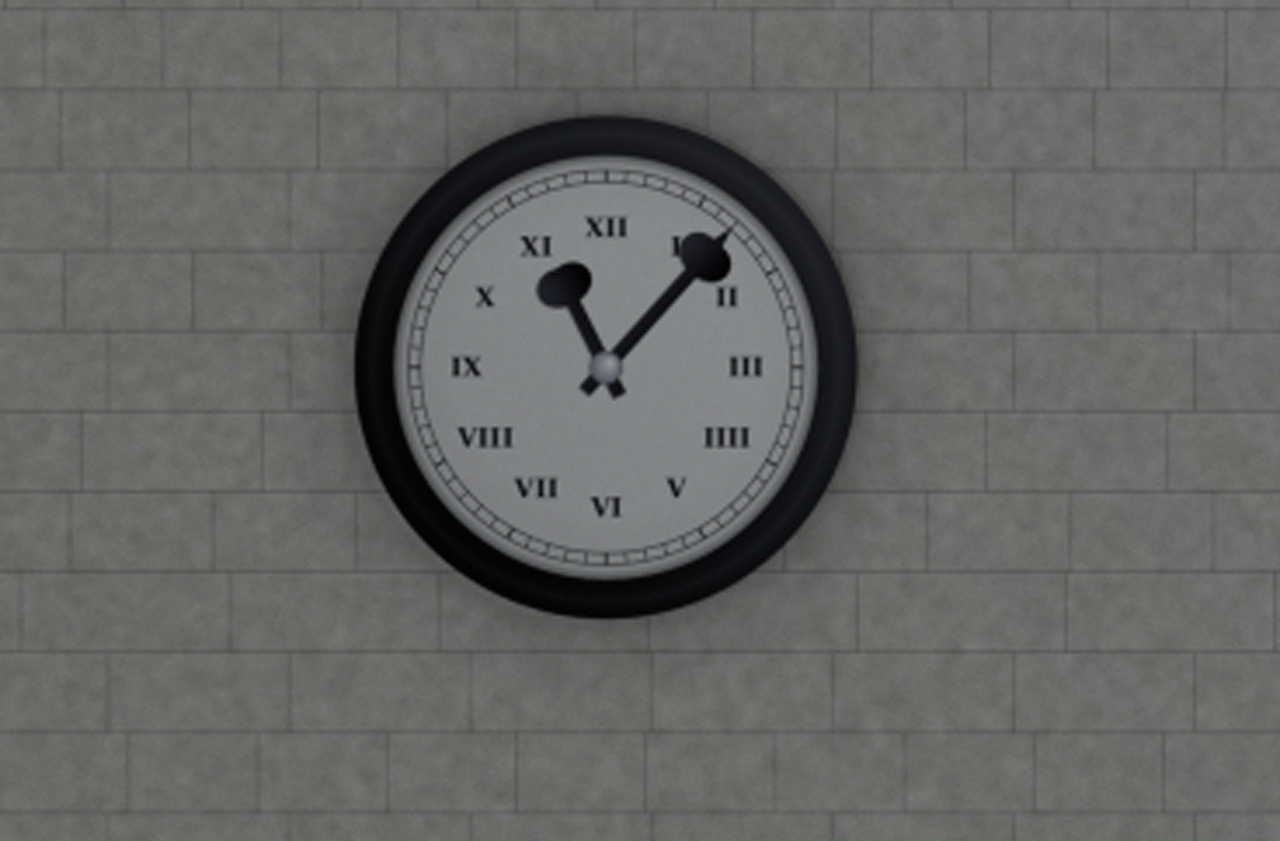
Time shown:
{"hour": 11, "minute": 7}
